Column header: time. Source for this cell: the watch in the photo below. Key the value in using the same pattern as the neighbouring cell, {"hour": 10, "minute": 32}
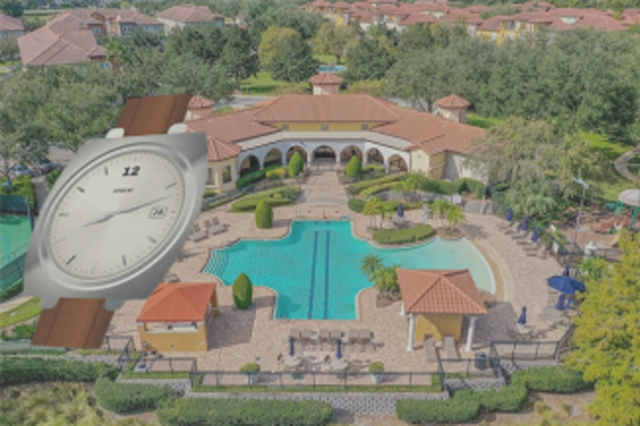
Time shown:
{"hour": 8, "minute": 12}
